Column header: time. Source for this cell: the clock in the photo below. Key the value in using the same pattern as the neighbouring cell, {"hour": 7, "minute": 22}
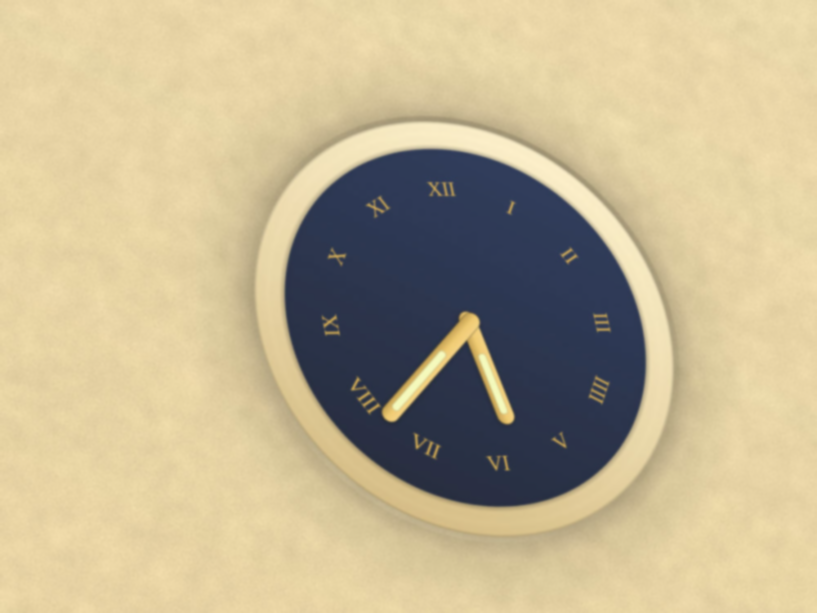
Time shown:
{"hour": 5, "minute": 38}
